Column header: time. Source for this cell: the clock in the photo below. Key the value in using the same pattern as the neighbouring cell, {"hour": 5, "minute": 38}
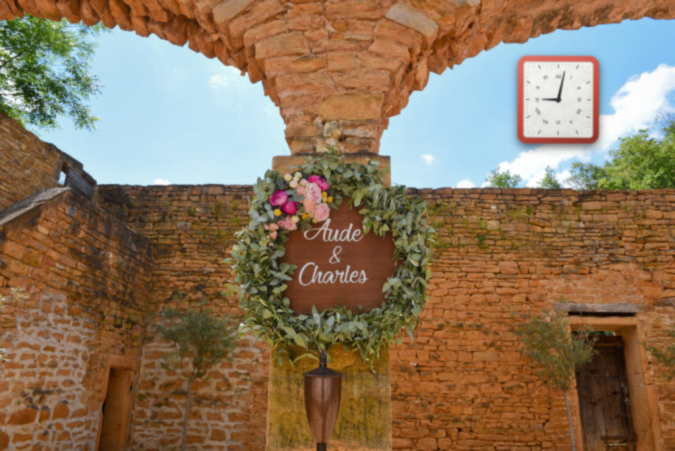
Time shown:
{"hour": 9, "minute": 2}
